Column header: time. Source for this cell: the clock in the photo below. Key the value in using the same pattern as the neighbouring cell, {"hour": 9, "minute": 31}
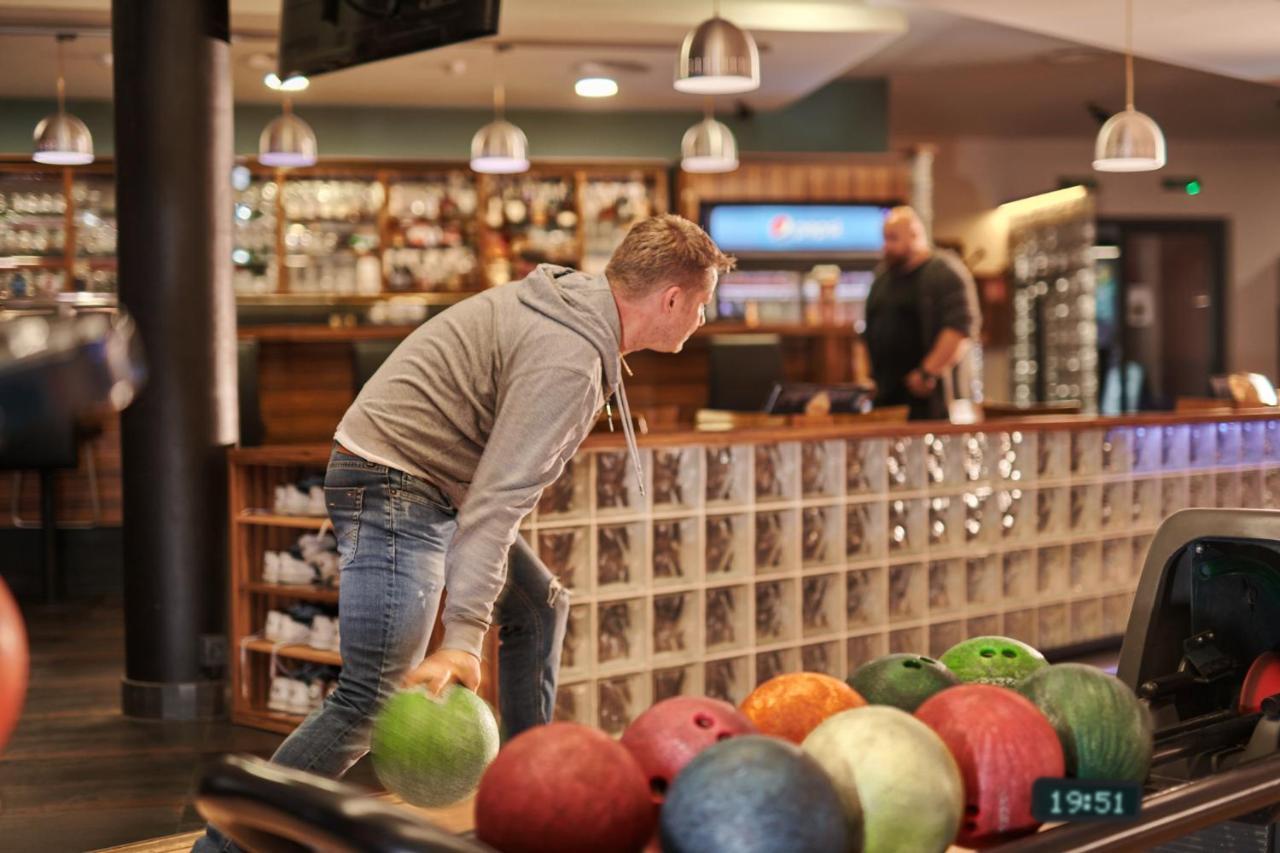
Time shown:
{"hour": 19, "minute": 51}
